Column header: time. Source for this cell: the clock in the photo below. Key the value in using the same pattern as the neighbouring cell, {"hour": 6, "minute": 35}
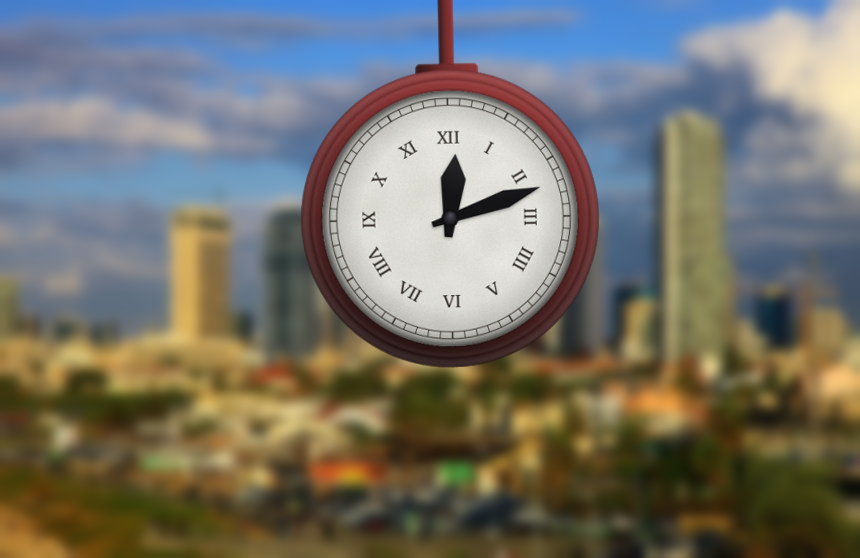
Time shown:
{"hour": 12, "minute": 12}
